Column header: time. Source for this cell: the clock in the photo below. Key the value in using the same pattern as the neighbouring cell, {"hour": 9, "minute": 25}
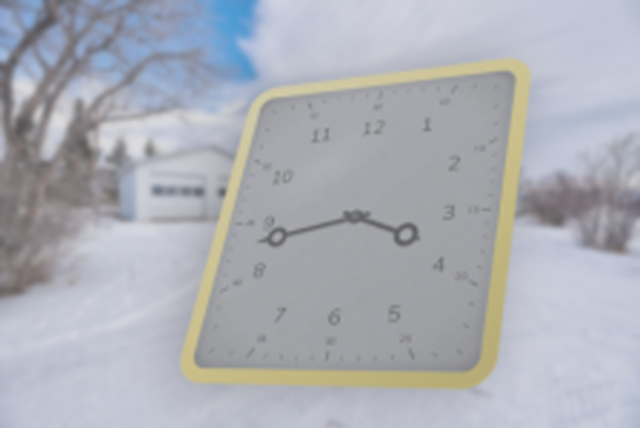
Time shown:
{"hour": 3, "minute": 43}
